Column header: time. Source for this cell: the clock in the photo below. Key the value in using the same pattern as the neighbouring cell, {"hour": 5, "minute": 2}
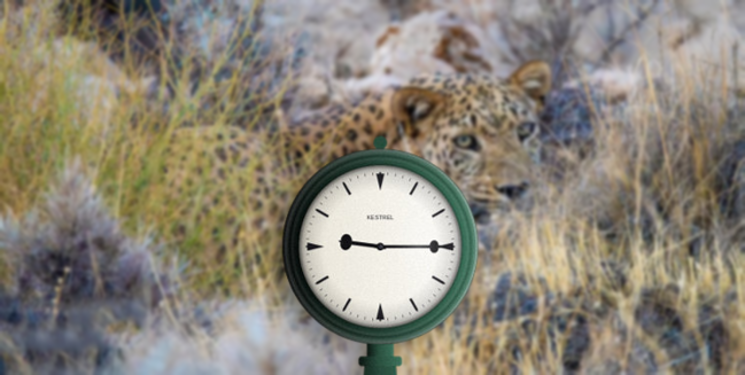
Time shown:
{"hour": 9, "minute": 15}
